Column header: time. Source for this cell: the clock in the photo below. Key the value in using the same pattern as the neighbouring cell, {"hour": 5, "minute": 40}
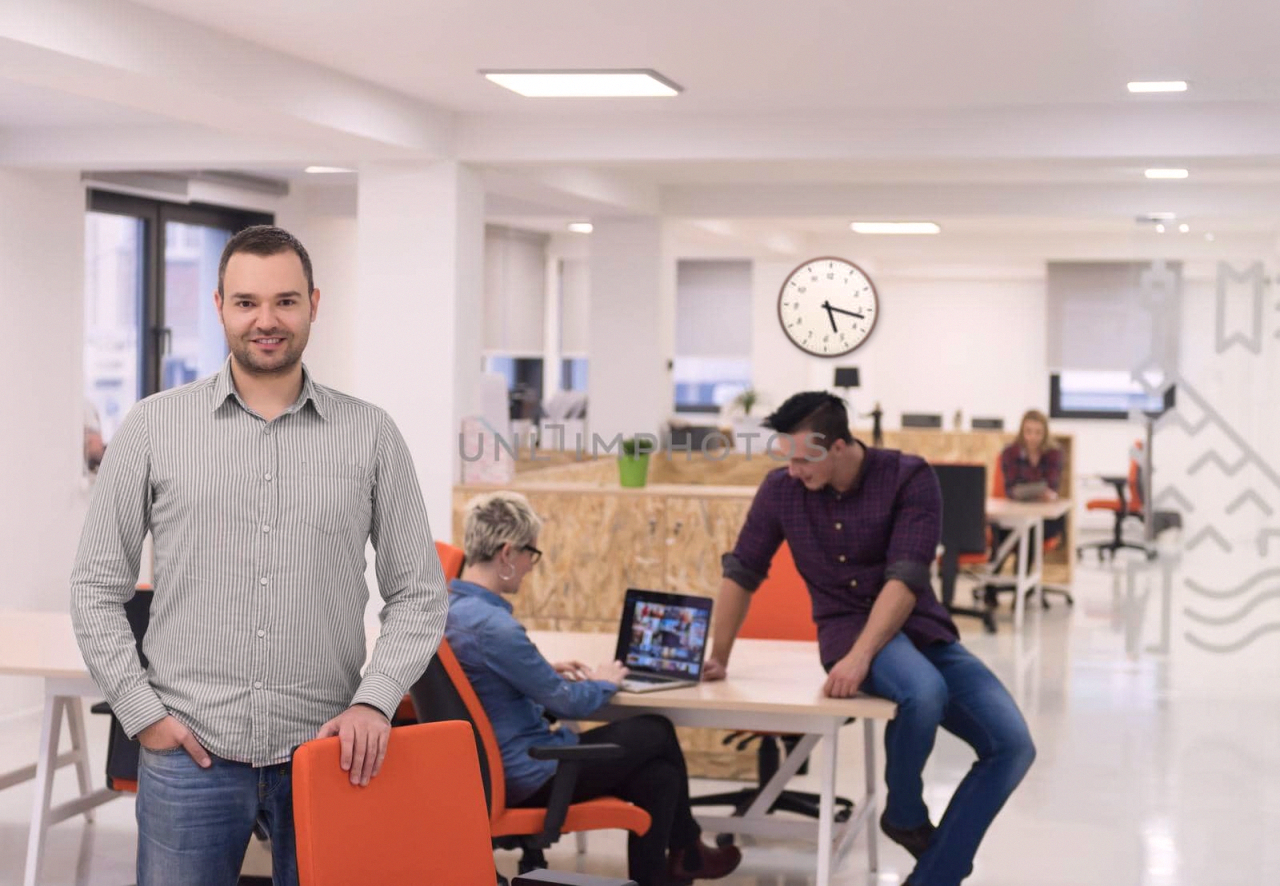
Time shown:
{"hour": 5, "minute": 17}
